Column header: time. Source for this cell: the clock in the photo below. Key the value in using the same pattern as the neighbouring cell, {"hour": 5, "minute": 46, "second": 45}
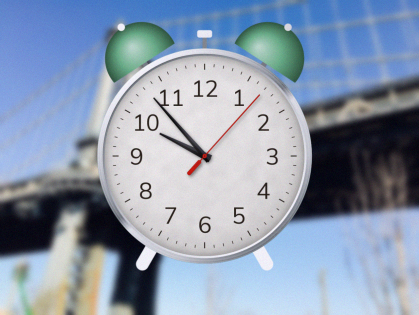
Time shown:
{"hour": 9, "minute": 53, "second": 7}
